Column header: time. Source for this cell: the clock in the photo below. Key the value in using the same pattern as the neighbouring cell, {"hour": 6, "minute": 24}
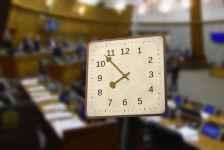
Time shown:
{"hour": 7, "minute": 53}
